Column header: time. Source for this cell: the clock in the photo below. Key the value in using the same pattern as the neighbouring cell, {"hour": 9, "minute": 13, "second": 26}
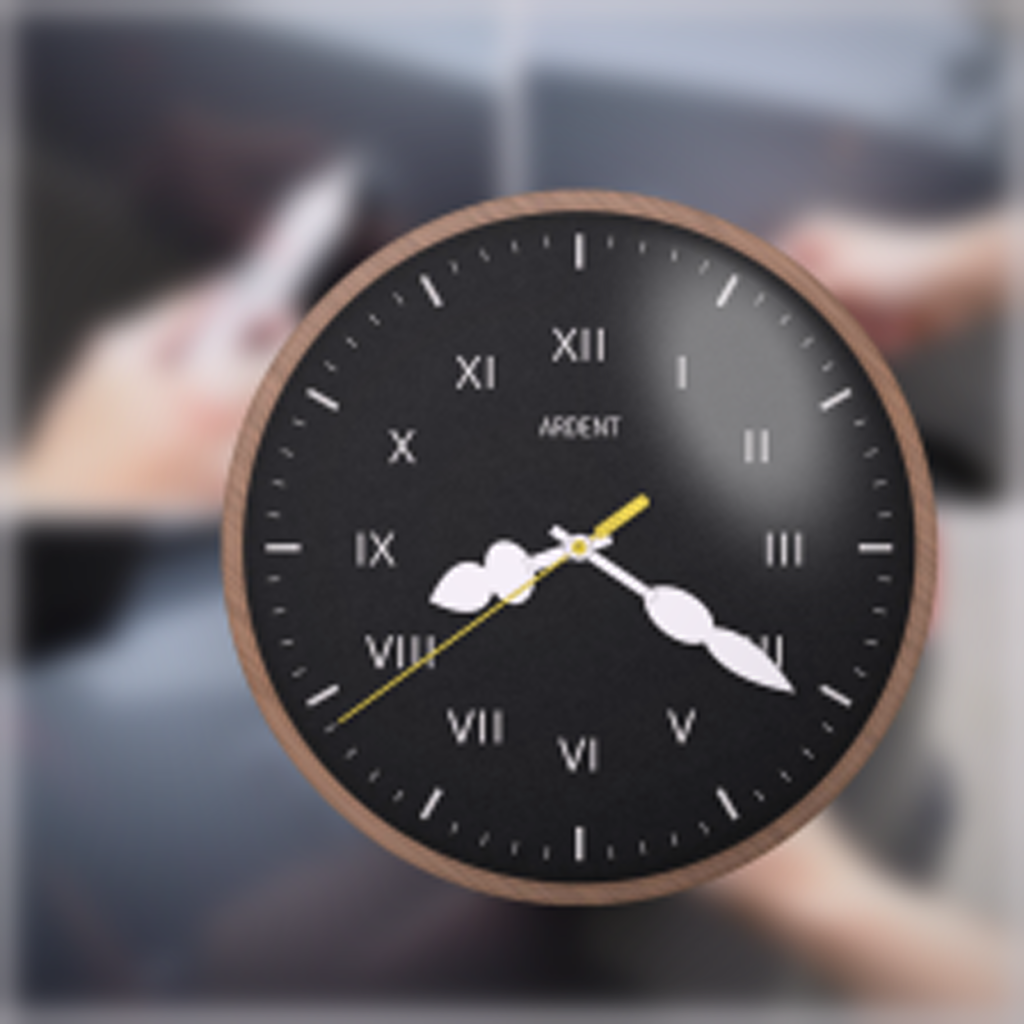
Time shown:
{"hour": 8, "minute": 20, "second": 39}
